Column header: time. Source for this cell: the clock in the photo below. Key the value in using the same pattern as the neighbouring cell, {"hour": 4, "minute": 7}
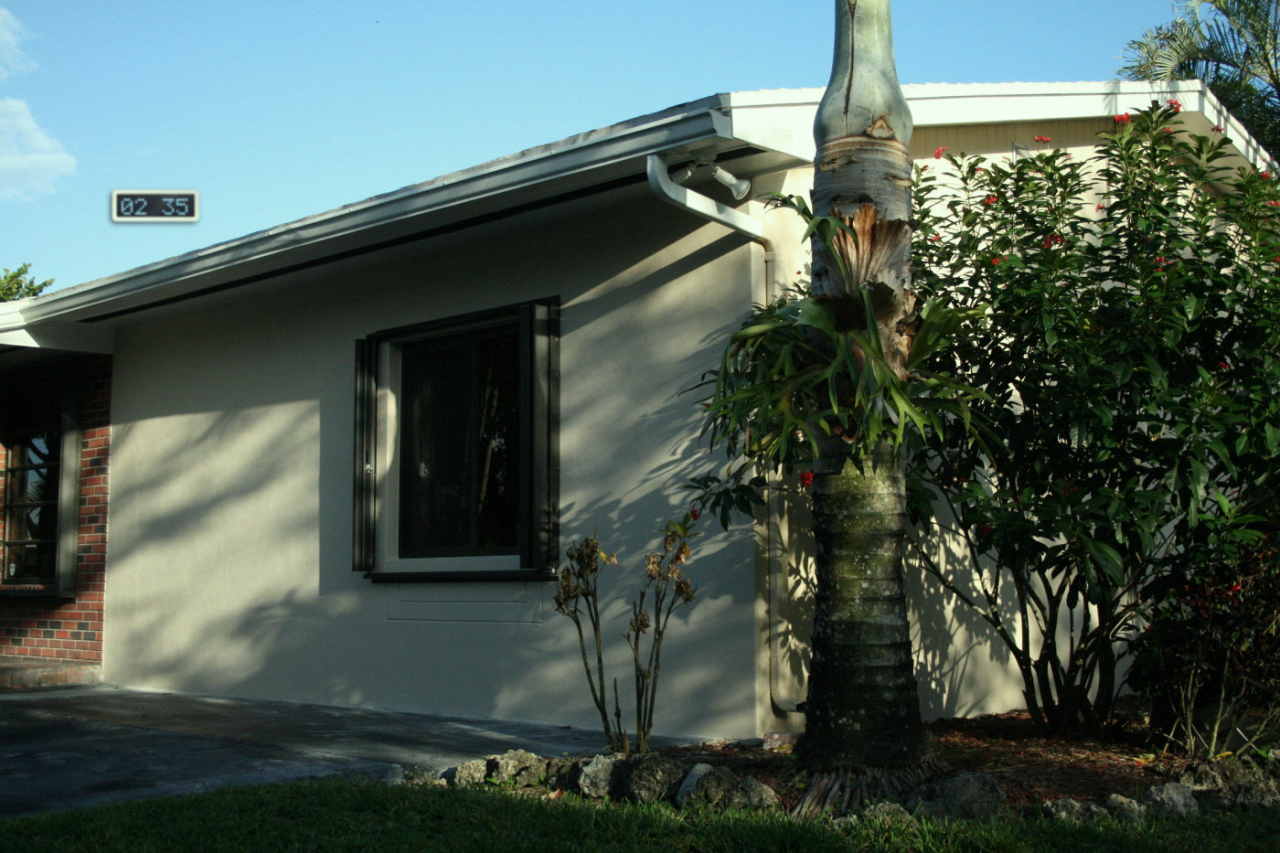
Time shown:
{"hour": 2, "minute": 35}
